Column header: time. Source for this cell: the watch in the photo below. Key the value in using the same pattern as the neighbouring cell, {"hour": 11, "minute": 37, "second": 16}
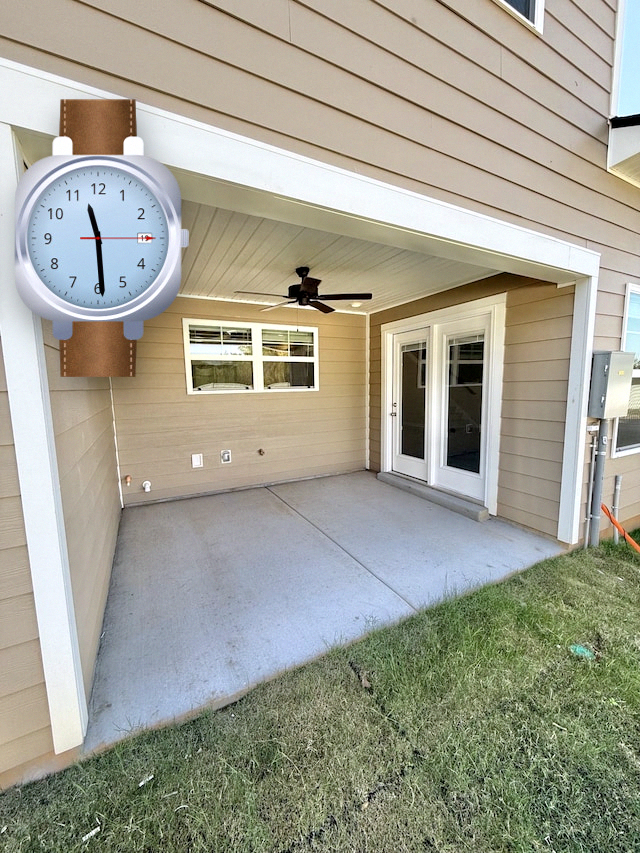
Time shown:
{"hour": 11, "minute": 29, "second": 15}
